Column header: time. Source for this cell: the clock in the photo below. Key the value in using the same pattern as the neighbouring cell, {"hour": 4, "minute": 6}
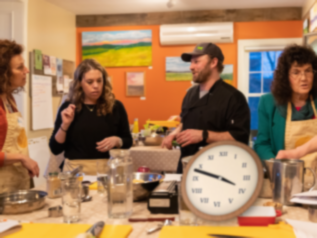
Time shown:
{"hour": 3, "minute": 48}
